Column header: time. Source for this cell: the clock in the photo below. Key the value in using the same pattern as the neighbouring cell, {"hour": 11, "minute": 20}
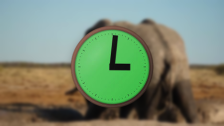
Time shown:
{"hour": 3, "minute": 1}
